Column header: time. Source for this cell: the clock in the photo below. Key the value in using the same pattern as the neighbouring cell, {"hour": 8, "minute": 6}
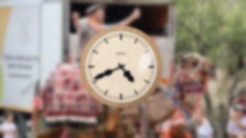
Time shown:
{"hour": 4, "minute": 41}
